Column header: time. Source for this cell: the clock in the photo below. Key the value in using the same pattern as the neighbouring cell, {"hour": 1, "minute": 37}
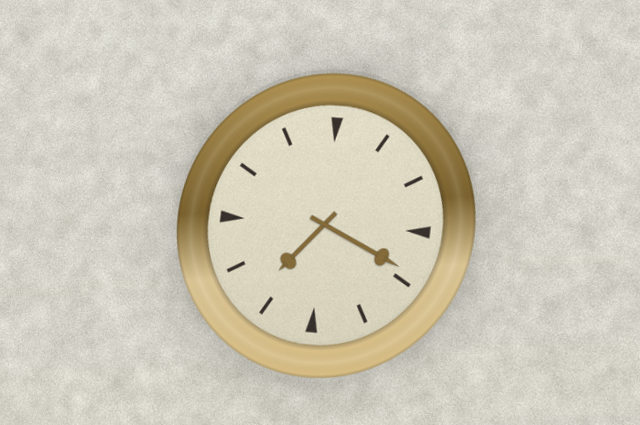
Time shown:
{"hour": 7, "minute": 19}
